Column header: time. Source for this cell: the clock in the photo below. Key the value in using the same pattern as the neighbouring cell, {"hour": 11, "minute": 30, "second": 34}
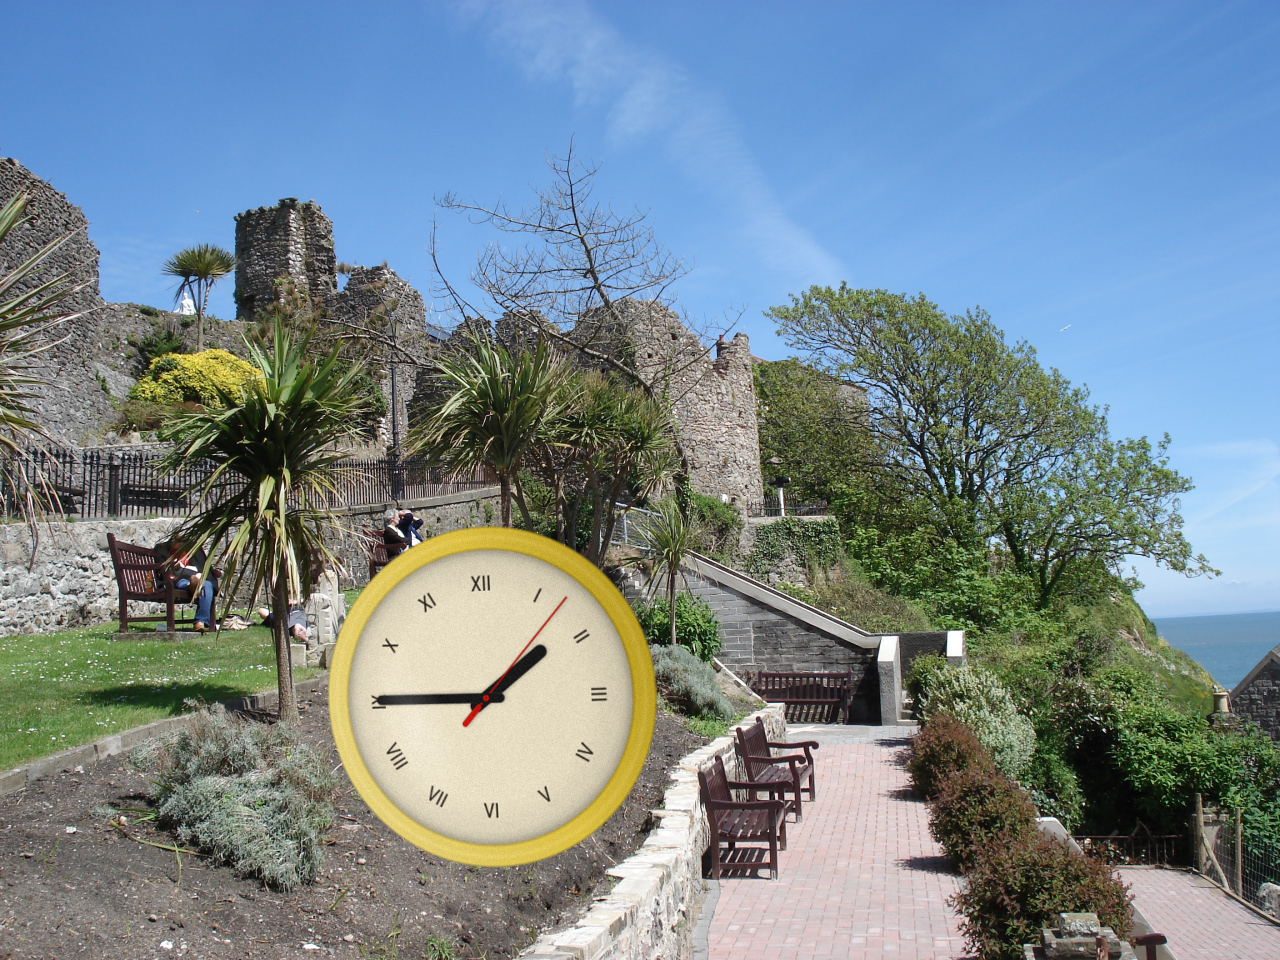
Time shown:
{"hour": 1, "minute": 45, "second": 7}
